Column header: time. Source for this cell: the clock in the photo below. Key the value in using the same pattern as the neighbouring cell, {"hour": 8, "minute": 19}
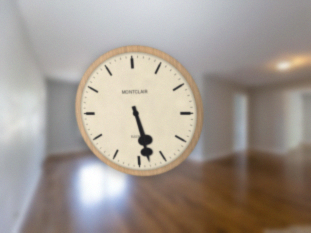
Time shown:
{"hour": 5, "minute": 28}
